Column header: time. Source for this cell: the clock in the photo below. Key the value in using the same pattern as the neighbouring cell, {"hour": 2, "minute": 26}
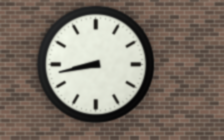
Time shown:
{"hour": 8, "minute": 43}
